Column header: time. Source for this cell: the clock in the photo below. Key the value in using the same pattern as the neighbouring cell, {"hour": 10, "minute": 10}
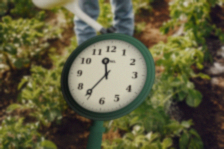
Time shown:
{"hour": 11, "minute": 36}
